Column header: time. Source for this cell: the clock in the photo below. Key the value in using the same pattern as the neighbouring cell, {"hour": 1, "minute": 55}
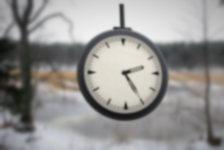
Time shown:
{"hour": 2, "minute": 25}
